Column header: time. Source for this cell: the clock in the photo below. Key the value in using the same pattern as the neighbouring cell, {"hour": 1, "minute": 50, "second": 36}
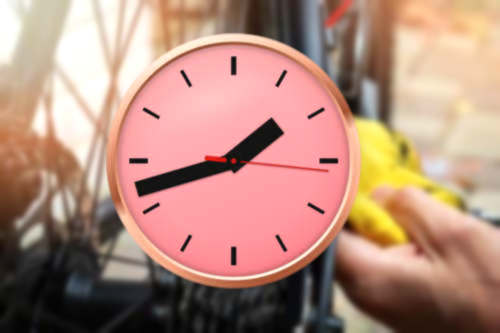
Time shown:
{"hour": 1, "minute": 42, "second": 16}
